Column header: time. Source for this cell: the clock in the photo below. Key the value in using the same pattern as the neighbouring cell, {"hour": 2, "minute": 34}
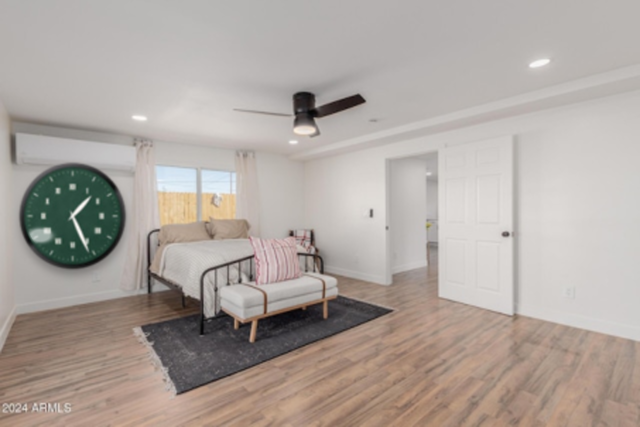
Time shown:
{"hour": 1, "minute": 26}
